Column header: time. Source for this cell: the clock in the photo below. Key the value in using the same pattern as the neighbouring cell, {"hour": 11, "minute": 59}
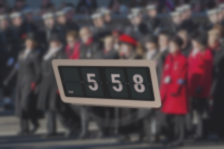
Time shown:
{"hour": 5, "minute": 58}
